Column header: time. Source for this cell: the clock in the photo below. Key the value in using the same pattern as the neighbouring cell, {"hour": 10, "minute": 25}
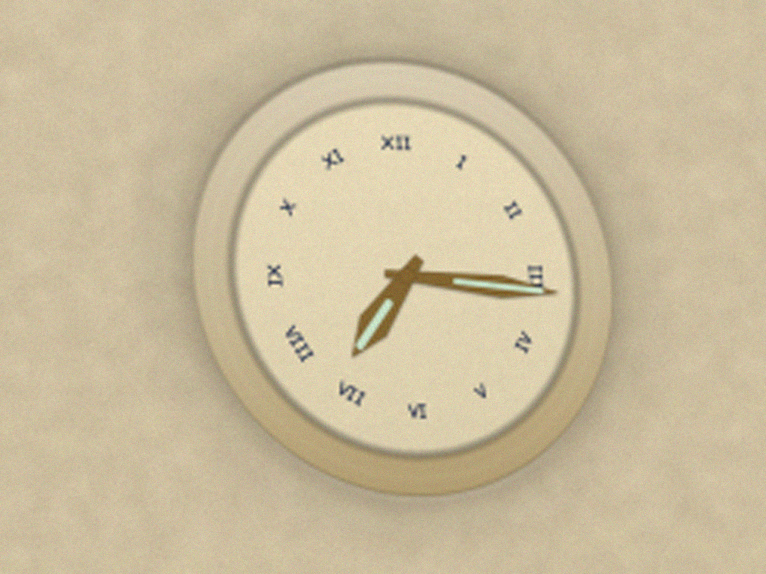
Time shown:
{"hour": 7, "minute": 16}
